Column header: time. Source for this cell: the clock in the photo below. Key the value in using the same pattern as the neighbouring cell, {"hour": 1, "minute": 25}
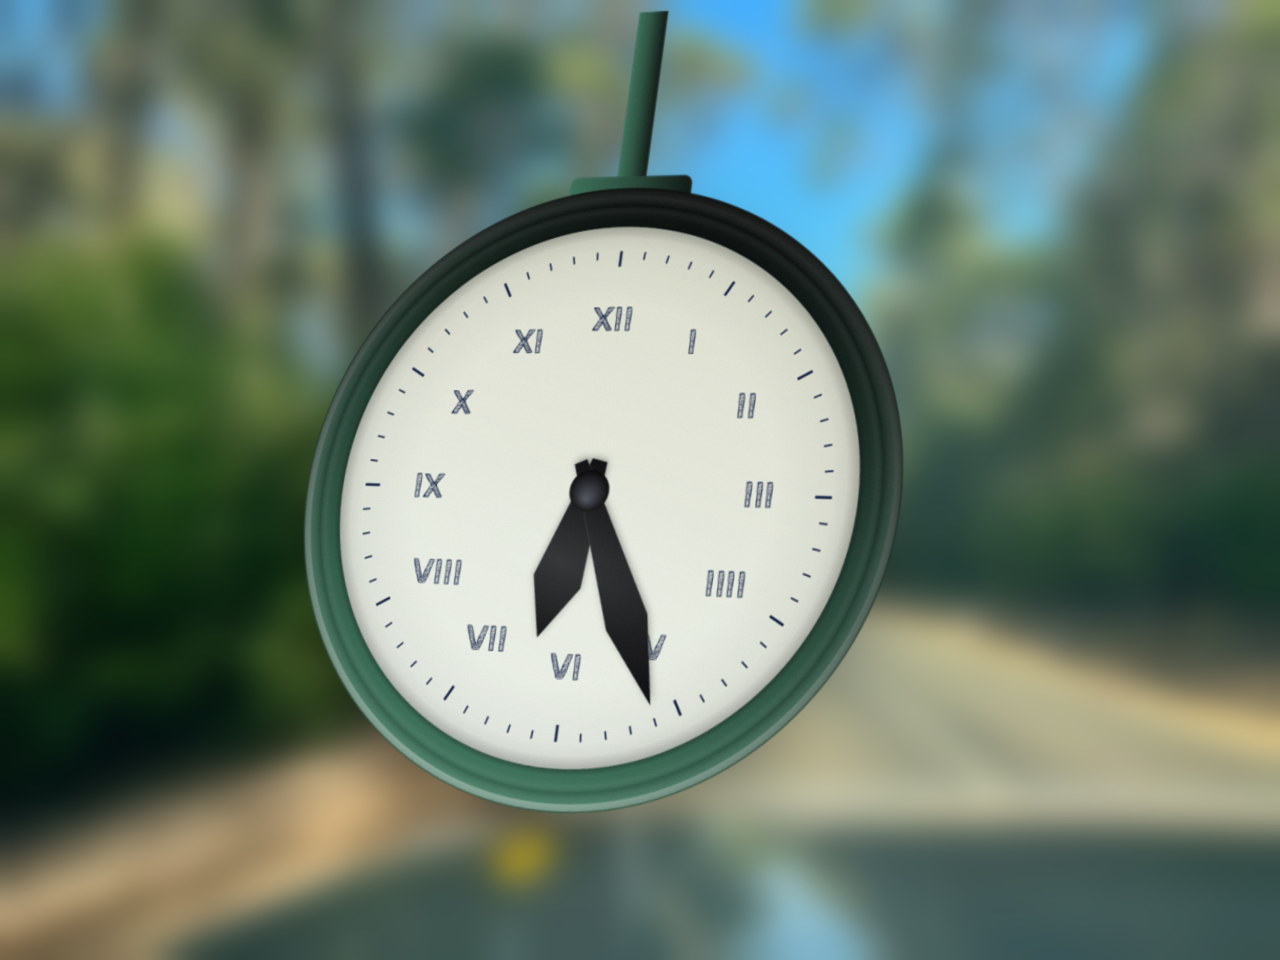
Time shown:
{"hour": 6, "minute": 26}
